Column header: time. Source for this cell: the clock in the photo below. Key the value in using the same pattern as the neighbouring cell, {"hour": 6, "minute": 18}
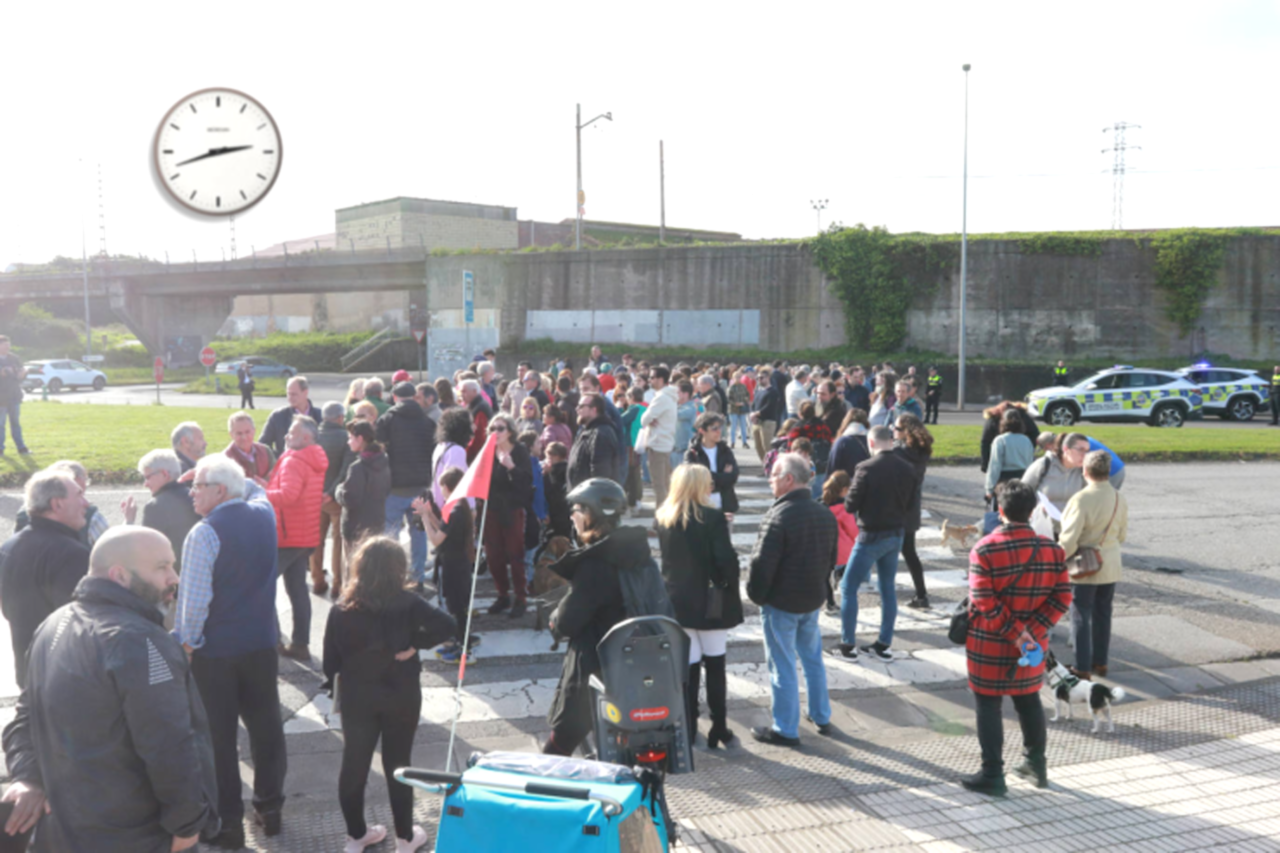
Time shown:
{"hour": 2, "minute": 42}
